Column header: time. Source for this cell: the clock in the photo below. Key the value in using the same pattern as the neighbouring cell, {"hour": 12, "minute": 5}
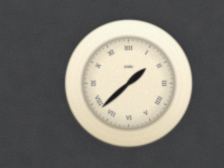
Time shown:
{"hour": 1, "minute": 38}
